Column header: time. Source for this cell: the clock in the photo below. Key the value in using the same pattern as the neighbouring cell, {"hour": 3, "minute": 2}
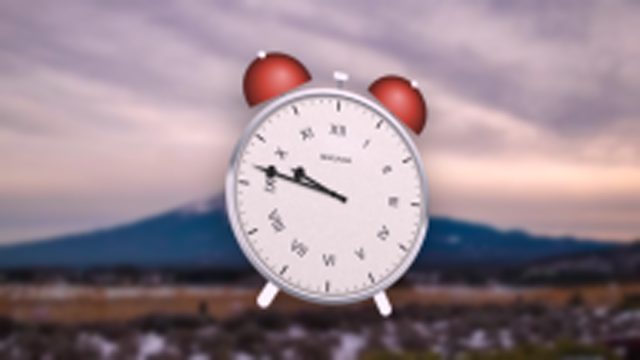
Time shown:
{"hour": 9, "minute": 47}
